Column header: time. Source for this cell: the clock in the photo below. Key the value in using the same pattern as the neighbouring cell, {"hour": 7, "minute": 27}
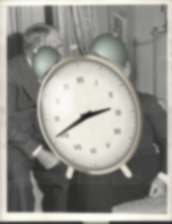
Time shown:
{"hour": 2, "minute": 41}
